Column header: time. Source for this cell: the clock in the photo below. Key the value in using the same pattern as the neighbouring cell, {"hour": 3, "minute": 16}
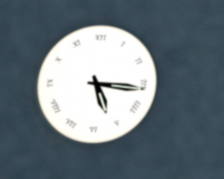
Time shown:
{"hour": 5, "minute": 16}
